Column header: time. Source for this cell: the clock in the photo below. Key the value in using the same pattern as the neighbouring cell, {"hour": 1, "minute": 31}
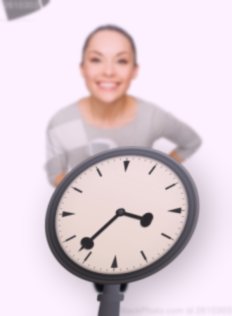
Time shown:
{"hour": 3, "minute": 37}
